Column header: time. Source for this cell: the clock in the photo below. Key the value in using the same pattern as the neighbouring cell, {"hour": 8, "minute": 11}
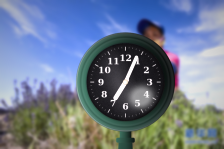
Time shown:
{"hour": 7, "minute": 4}
